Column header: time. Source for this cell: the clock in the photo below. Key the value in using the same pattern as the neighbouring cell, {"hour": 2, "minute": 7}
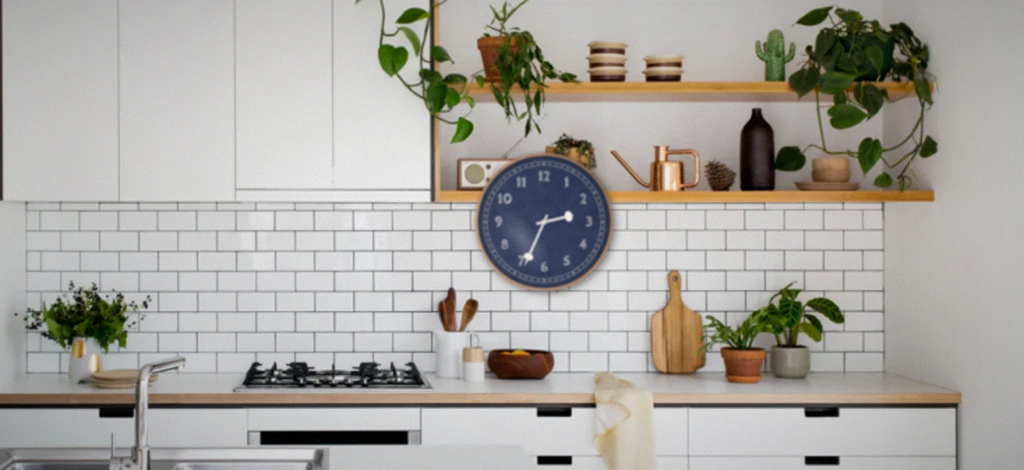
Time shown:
{"hour": 2, "minute": 34}
